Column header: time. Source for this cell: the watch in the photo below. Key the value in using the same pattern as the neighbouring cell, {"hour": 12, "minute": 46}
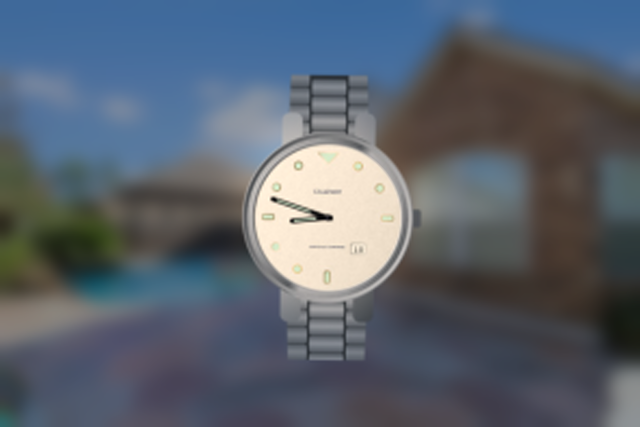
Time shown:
{"hour": 8, "minute": 48}
